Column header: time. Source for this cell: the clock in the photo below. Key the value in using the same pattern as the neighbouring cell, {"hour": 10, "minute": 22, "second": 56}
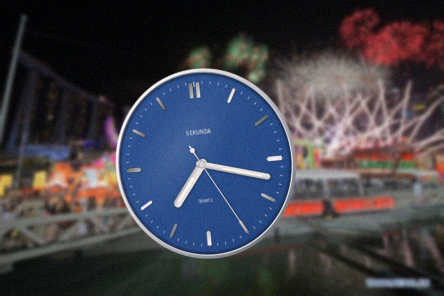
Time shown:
{"hour": 7, "minute": 17, "second": 25}
